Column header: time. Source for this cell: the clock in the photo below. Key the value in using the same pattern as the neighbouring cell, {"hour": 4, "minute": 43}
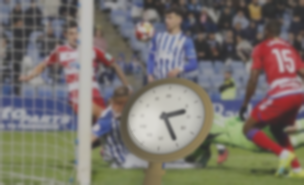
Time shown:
{"hour": 2, "minute": 25}
